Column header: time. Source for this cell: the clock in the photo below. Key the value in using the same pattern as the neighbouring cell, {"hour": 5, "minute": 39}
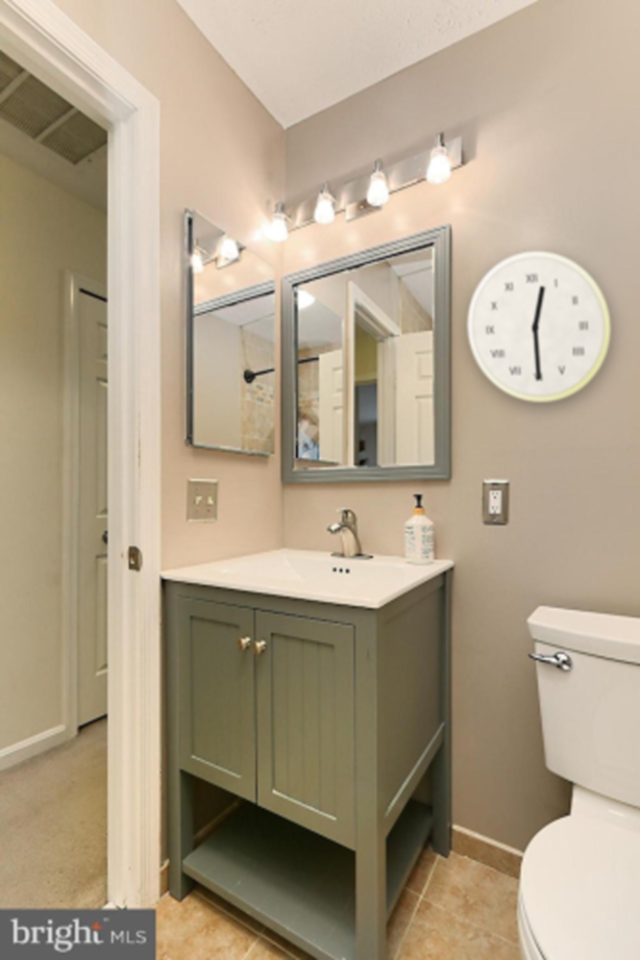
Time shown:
{"hour": 12, "minute": 30}
